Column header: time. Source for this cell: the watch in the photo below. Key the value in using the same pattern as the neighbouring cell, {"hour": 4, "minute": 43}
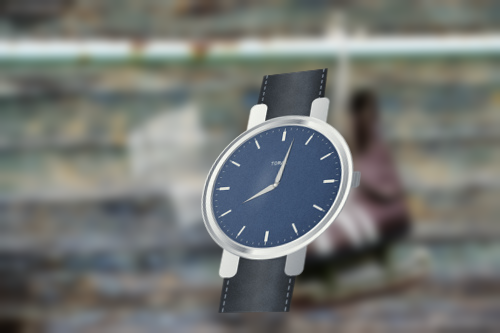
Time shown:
{"hour": 8, "minute": 2}
